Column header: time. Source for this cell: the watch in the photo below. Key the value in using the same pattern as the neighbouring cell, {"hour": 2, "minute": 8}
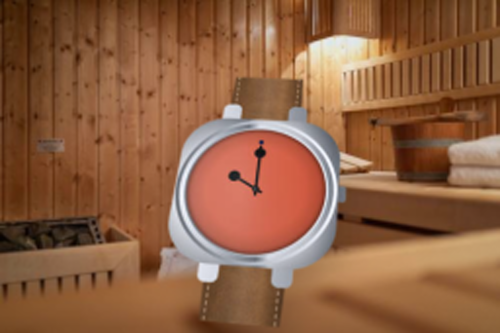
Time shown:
{"hour": 10, "minute": 0}
